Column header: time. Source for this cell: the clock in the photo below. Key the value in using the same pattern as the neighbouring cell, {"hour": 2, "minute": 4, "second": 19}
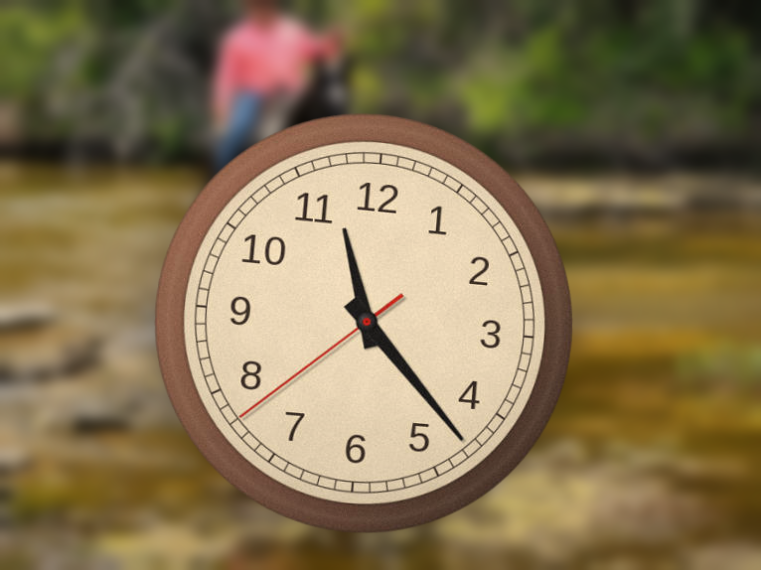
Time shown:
{"hour": 11, "minute": 22, "second": 38}
